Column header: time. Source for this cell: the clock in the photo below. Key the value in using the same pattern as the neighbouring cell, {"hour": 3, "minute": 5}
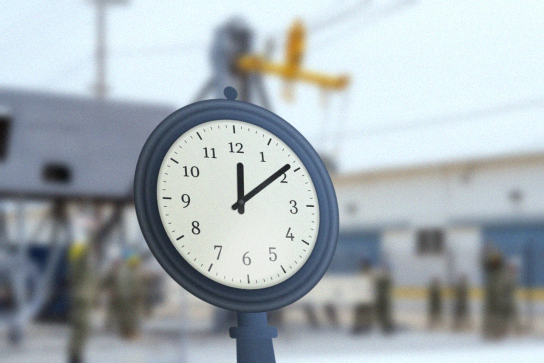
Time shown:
{"hour": 12, "minute": 9}
